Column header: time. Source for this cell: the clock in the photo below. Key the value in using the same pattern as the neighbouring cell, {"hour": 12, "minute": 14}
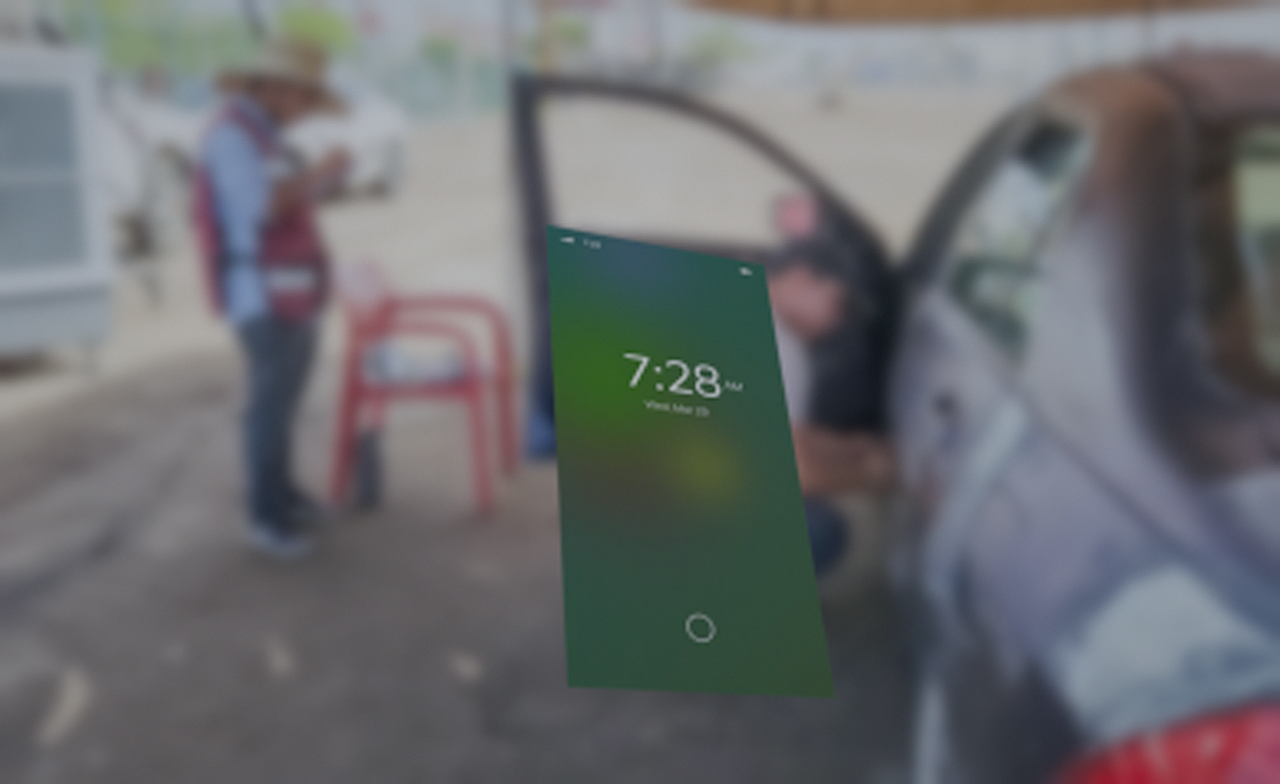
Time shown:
{"hour": 7, "minute": 28}
